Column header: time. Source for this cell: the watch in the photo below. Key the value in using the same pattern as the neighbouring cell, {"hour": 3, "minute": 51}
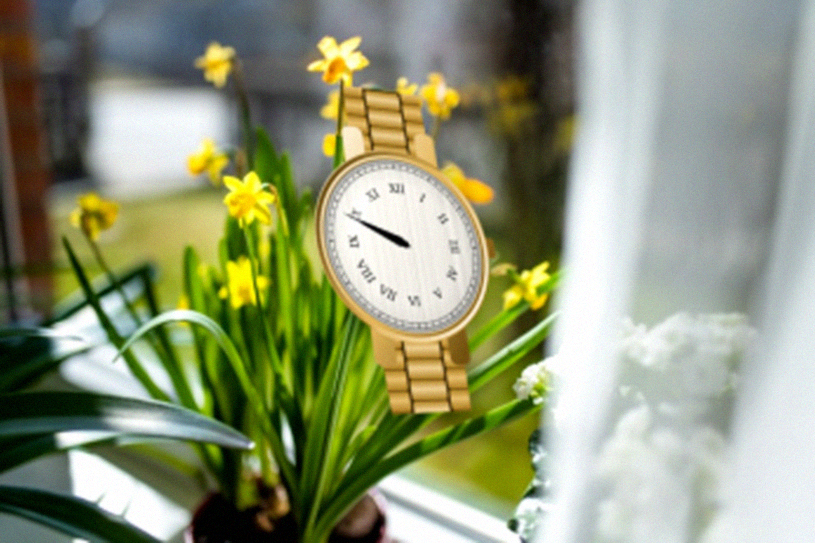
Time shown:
{"hour": 9, "minute": 49}
